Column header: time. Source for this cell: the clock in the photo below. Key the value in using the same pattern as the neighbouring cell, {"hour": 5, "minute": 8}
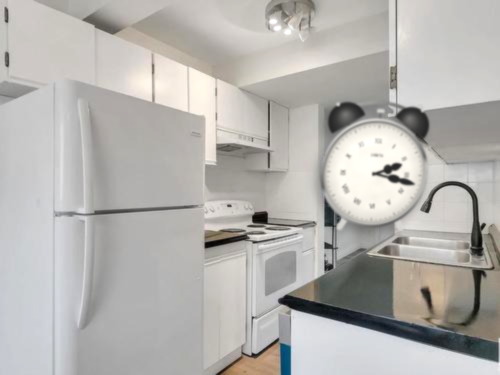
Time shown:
{"hour": 2, "minute": 17}
